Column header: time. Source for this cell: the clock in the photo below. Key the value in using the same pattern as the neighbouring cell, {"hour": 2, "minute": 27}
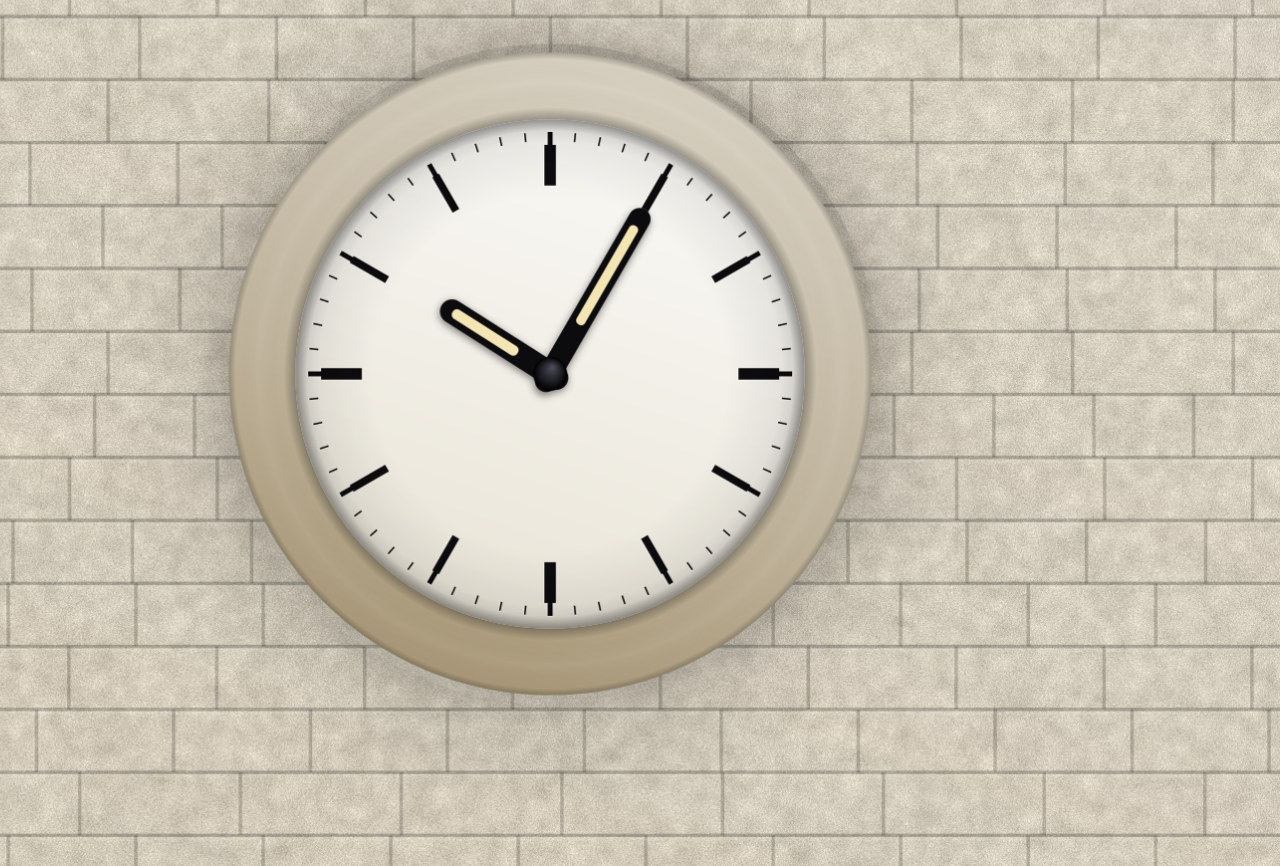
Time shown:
{"hour": 10, "minute": 5}
